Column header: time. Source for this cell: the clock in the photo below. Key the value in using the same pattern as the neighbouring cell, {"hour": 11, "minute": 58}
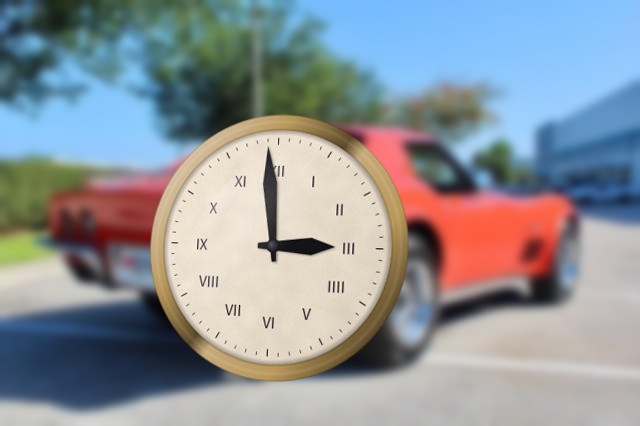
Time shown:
{"hour": 2, "minute": 59}
